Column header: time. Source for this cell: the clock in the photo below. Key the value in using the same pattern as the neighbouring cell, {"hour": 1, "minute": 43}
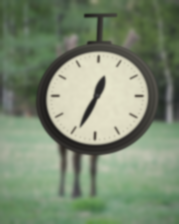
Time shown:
{"hour": 12, "minute": 34}
